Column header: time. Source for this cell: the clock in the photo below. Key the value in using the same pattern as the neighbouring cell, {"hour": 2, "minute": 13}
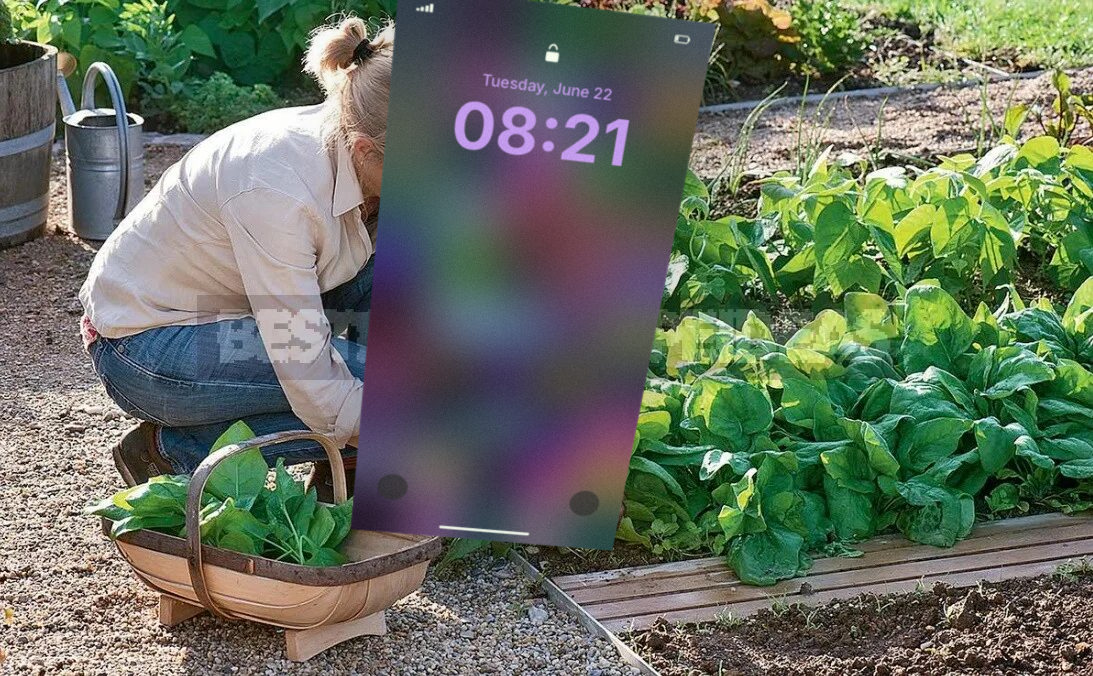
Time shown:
{"hour": 8, "minute": 21}
